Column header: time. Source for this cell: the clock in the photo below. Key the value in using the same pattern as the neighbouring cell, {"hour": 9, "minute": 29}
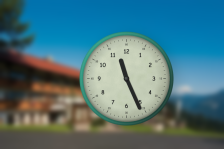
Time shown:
{"hour": 11, "minute": 26}
